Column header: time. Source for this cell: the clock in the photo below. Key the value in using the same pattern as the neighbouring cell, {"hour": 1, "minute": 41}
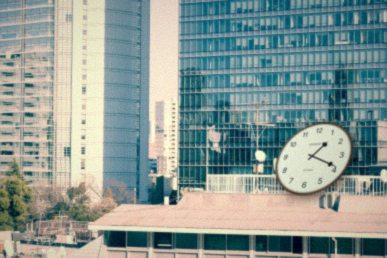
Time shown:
{"hour": 1, "minute": 19}
